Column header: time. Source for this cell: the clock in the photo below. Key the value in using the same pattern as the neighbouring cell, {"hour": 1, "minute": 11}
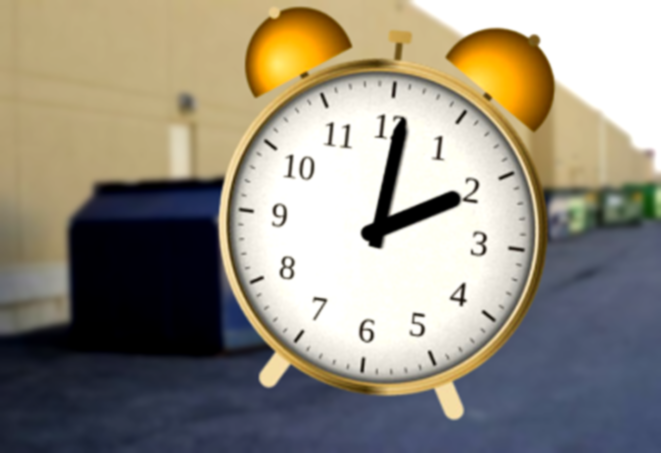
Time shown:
{"hour": 2, "minute": 1}
